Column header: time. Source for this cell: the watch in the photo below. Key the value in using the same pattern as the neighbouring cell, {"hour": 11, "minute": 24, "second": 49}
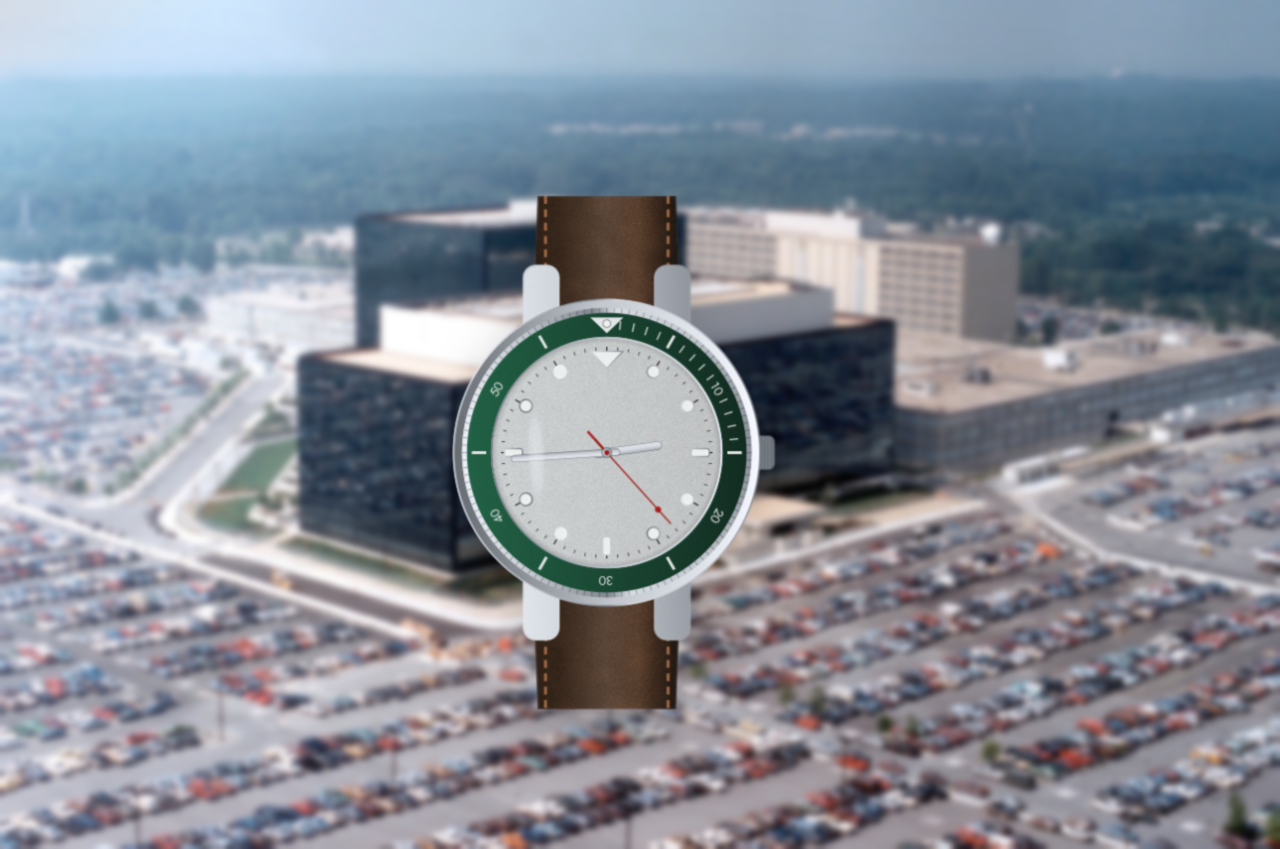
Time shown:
{"hour": 2, "minute": 44, "second": 23}
